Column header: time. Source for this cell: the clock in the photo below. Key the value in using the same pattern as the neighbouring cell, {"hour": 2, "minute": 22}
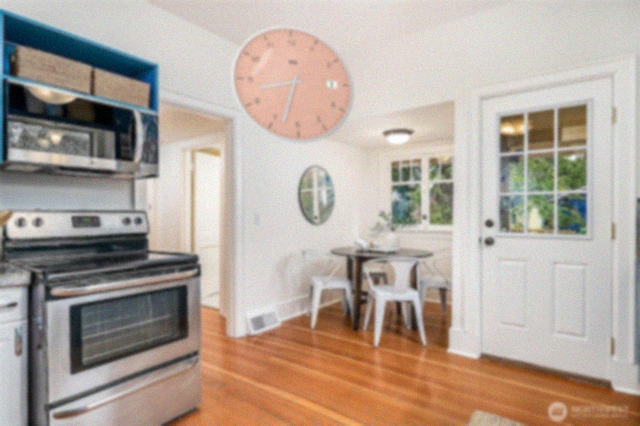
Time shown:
{"hour": 8, "minute": 33}
